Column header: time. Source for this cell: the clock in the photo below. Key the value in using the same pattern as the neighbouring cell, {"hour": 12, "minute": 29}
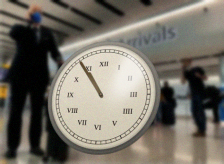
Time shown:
{"hour": 10, "minute": 54}
